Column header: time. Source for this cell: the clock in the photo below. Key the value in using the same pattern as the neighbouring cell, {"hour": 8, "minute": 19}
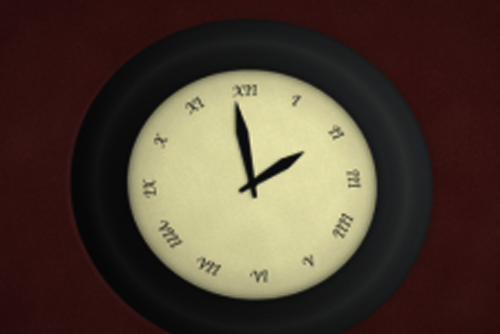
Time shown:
{"hour": 1, "minute": 59}
